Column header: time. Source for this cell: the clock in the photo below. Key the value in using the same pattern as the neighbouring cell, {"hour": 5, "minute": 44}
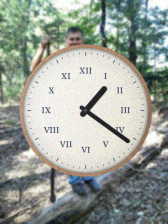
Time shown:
{"hour": 1, "minute": 21}
